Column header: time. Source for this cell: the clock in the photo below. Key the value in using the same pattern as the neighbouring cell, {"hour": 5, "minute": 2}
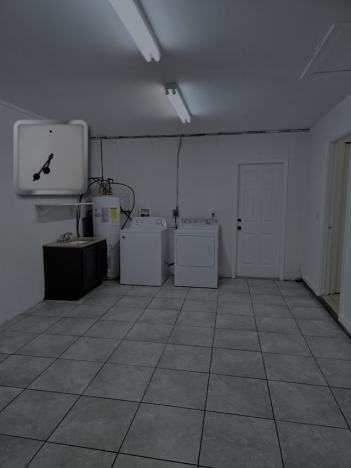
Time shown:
{"hour": 6, "minute": 36}
